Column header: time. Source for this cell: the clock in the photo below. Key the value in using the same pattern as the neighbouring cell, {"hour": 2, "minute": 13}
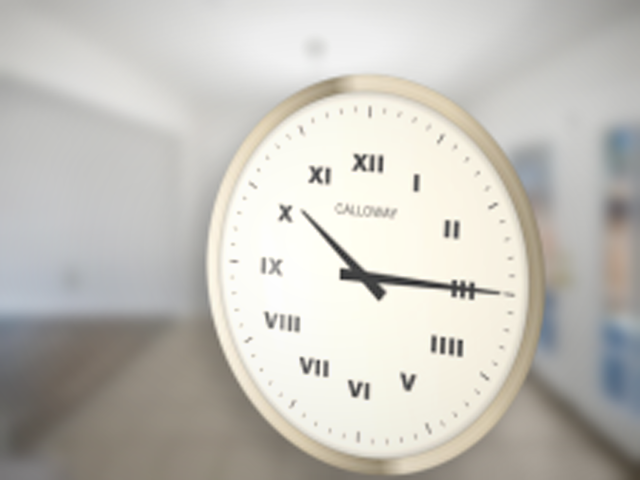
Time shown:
{"hour": 10, "minute": 15}
